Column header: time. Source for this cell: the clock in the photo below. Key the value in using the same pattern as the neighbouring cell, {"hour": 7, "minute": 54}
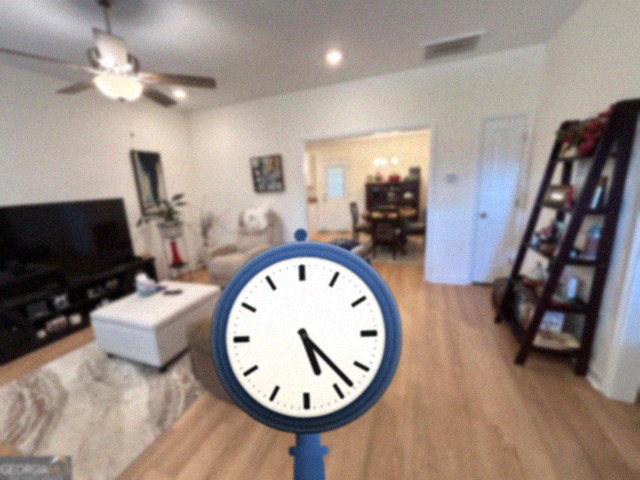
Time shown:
{"hour": 5, "minute": 23}
